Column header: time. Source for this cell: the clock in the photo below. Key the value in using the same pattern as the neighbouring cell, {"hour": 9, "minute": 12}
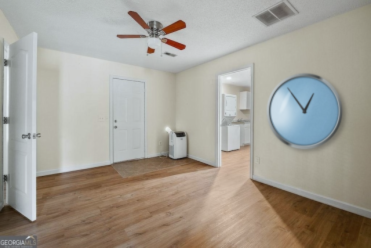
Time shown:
{"hour": 12, "minute": 54}
